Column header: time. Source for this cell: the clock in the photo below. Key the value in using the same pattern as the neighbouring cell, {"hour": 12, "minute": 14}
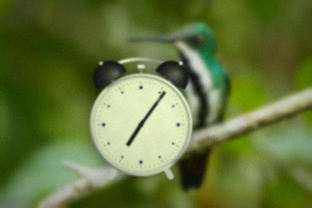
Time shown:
{"hour": 7, "minute": 6}
